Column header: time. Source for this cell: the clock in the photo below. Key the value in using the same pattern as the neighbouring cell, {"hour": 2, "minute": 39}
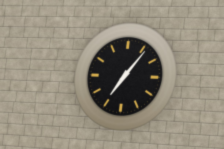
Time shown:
{"hour": 7, "minute": 6}
